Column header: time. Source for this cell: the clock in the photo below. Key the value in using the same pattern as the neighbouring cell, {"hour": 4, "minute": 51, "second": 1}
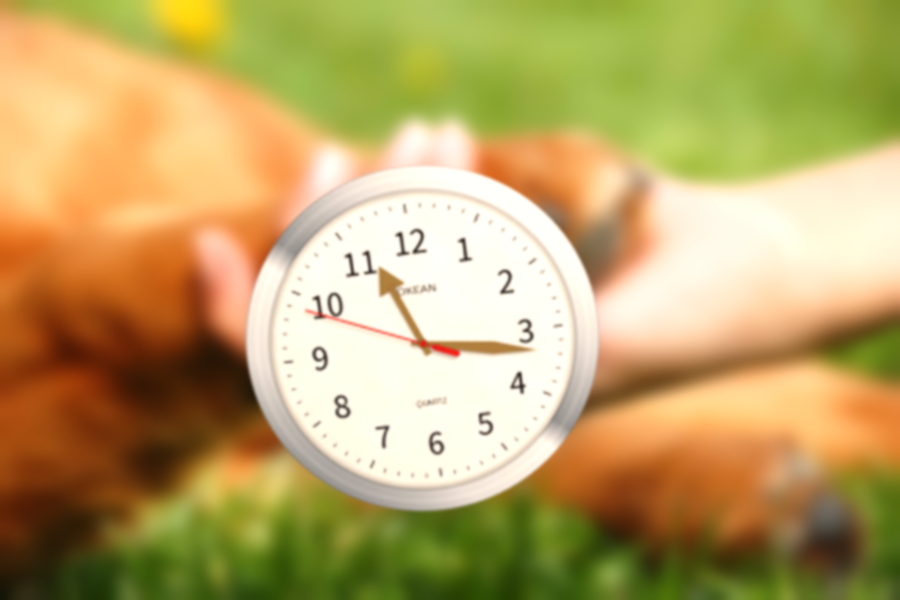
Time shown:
{"hour": 11, "minute": 16, "second": 49}
